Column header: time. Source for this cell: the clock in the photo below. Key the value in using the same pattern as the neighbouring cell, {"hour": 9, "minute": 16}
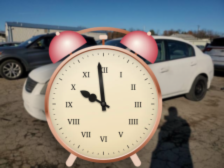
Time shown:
{"hour": 9, "minute": 59}
